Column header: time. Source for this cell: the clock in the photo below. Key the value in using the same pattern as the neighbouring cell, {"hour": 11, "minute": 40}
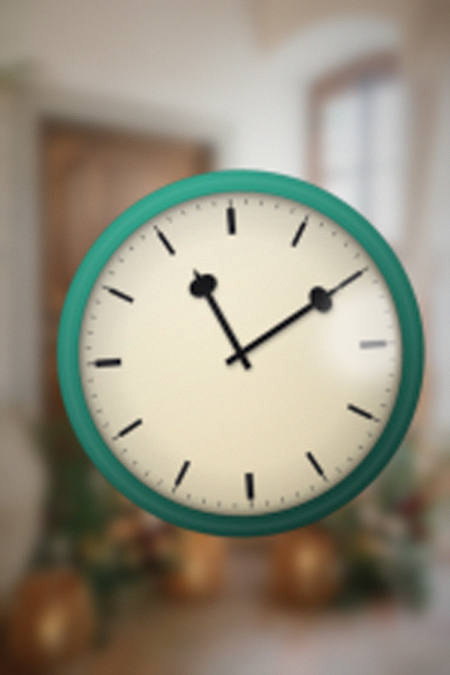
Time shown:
{"hour": 11, "minute": 10}
